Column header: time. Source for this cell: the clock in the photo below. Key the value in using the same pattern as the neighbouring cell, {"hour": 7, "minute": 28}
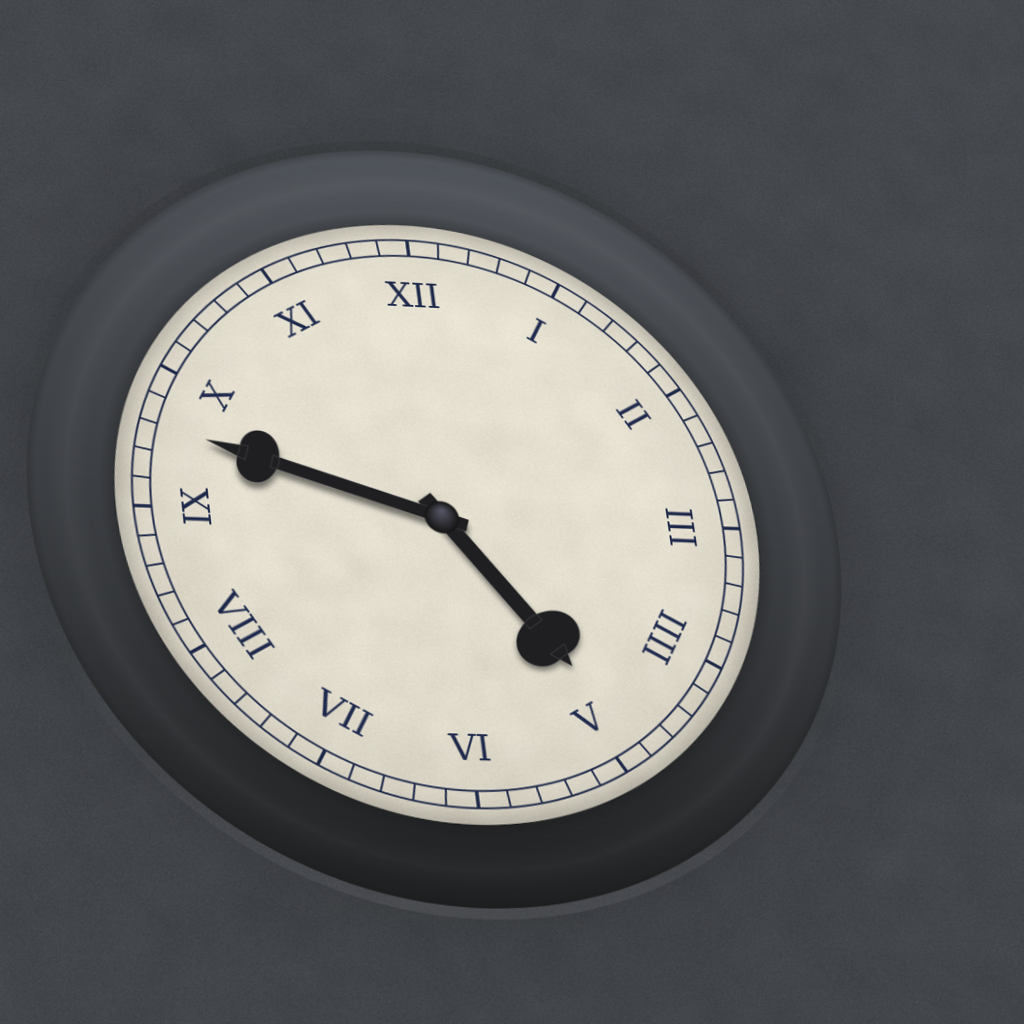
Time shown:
{"hour": 4, "minute": 48}
